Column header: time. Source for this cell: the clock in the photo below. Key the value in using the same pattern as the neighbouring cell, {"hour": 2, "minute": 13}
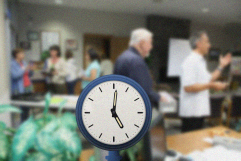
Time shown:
{"hour": 5, "minute": 1}
